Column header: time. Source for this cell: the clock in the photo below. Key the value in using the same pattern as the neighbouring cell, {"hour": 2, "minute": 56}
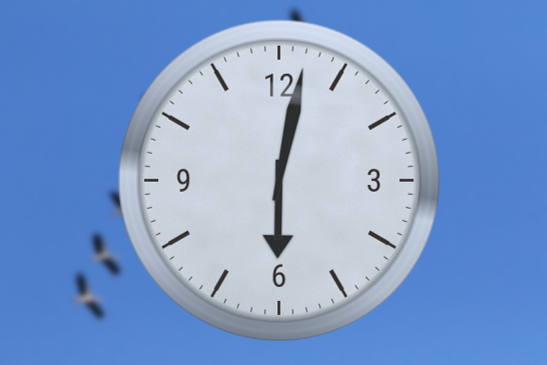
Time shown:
{"hour": 6, "minute": 2}
